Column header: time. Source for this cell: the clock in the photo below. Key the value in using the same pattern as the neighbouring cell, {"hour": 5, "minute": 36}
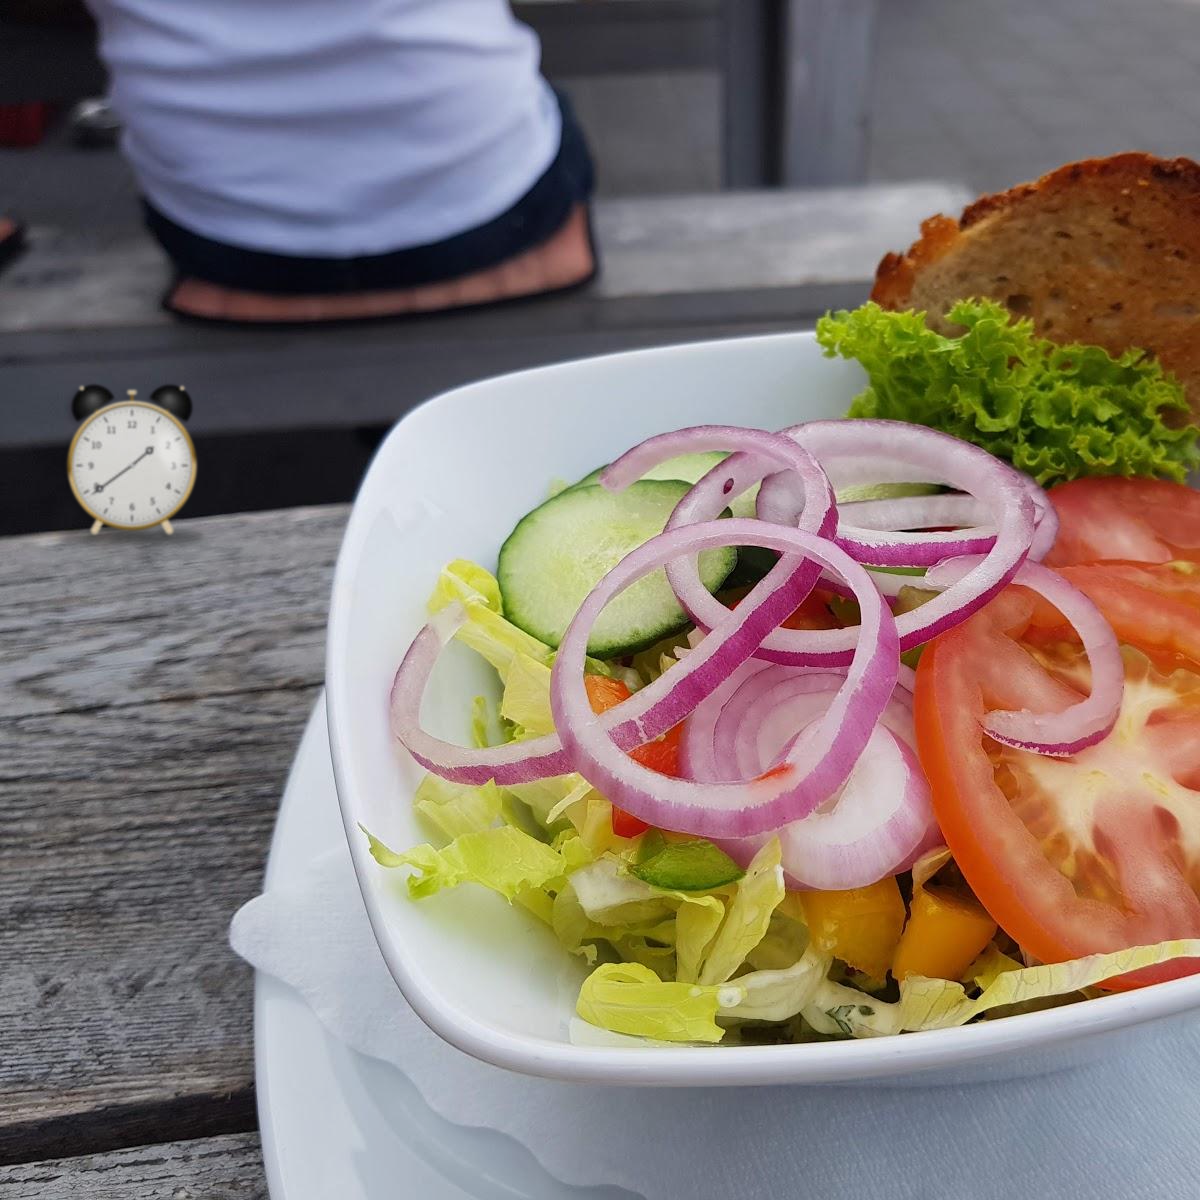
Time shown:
{"hour": 1, "minute": 39}
